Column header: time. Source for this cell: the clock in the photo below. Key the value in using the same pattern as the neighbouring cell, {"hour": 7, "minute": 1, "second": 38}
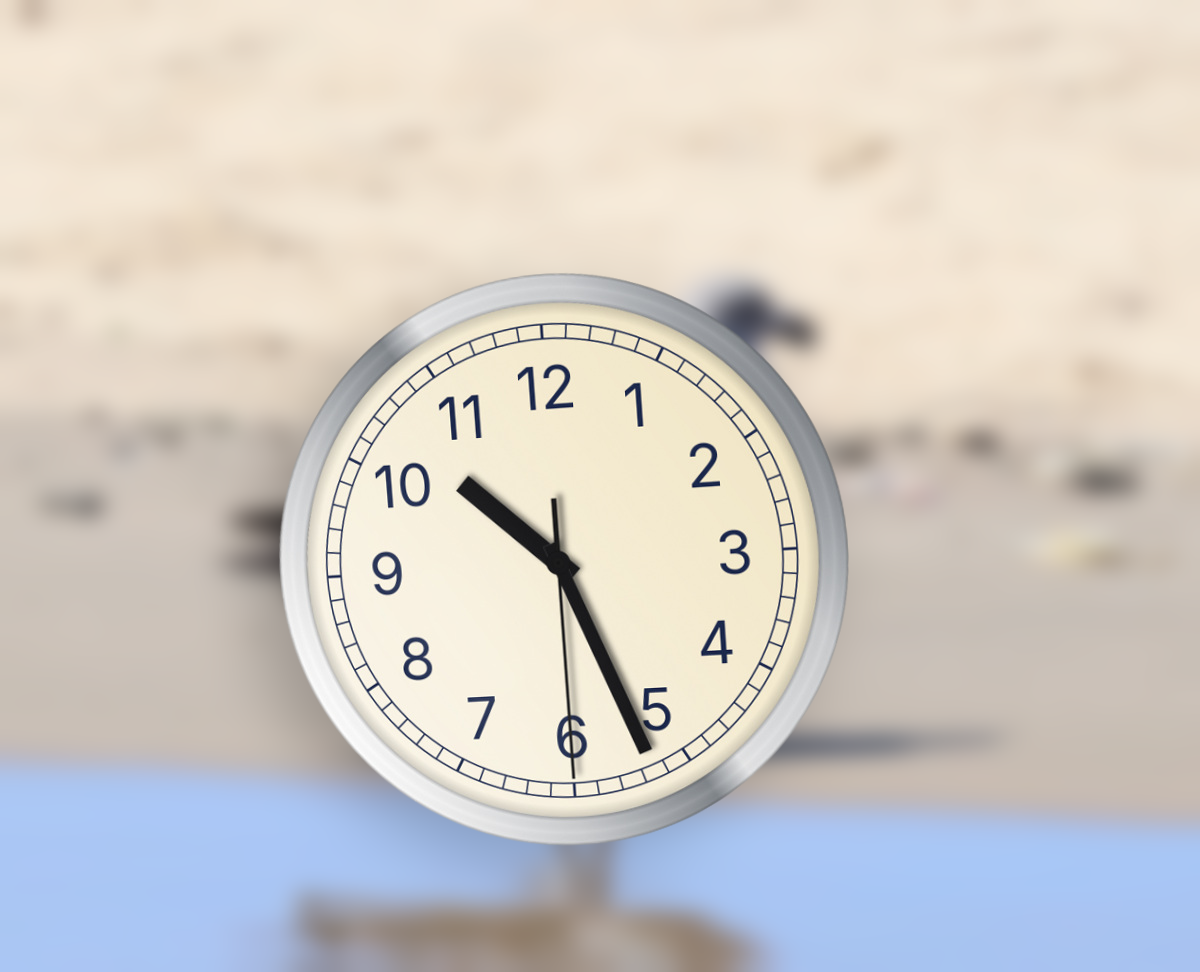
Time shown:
{"hour": 10, "minute": 26, "second": 30}
